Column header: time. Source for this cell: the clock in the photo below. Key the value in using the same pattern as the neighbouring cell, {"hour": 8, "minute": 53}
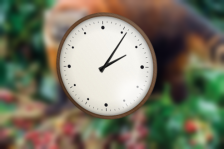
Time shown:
{"hour": 2, "minute": 6}
